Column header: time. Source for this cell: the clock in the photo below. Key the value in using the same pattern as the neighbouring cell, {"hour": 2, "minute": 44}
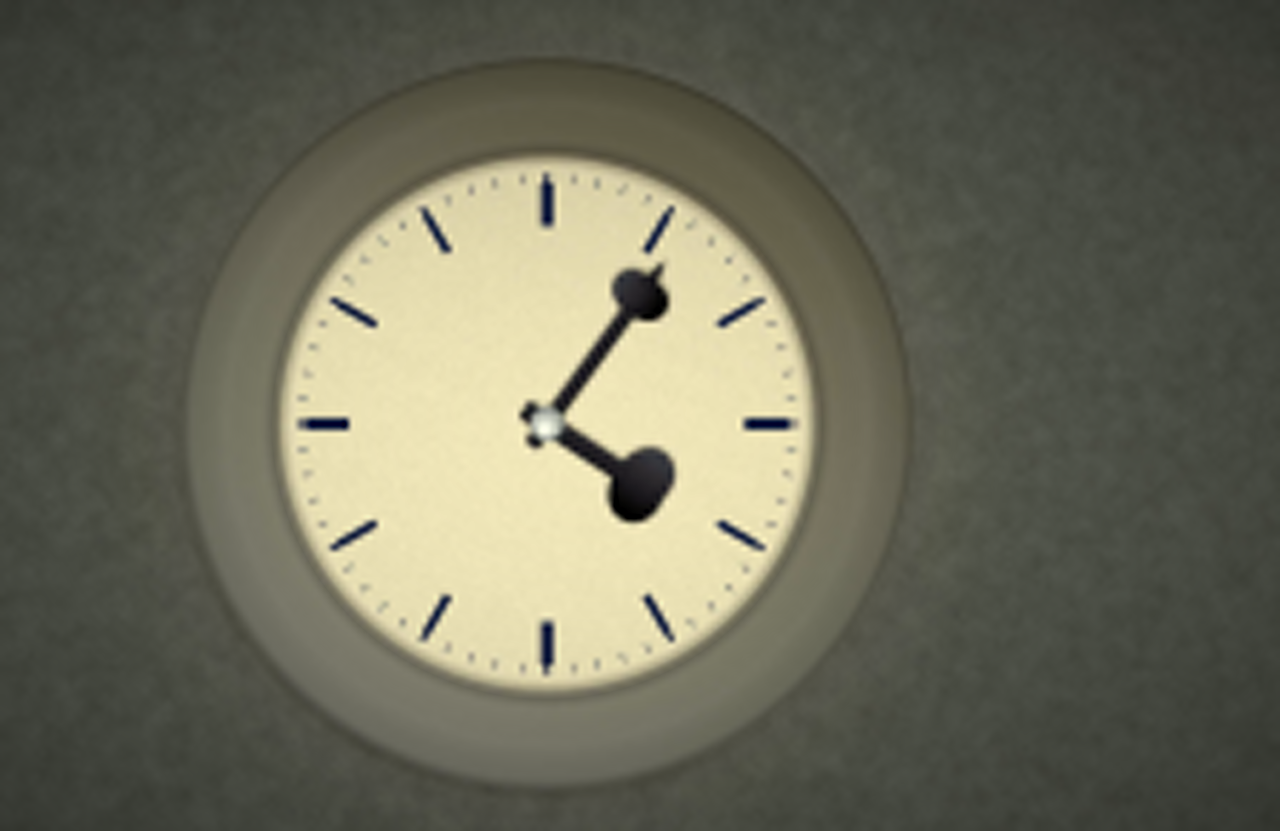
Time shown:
{"hour": 4, "minute": 6}
